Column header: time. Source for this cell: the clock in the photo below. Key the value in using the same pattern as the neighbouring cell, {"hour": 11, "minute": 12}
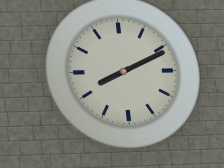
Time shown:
{"hour": 8, "minute": 11}
